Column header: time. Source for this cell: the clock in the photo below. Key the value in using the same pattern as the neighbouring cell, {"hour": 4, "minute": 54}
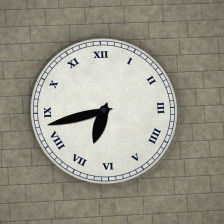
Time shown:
{"hour": 6, "minute": 43}
